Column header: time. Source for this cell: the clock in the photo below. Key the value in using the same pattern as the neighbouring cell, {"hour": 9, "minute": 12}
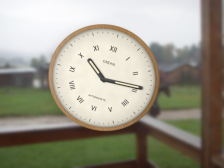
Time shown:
{"hour": 10, "minute": 14}
